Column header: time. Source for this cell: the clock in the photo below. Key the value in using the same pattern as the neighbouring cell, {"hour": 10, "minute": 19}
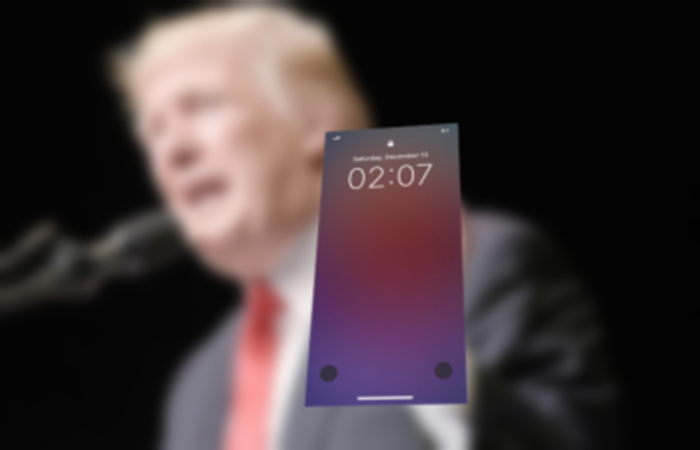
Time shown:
{"hour": 2, "minute": 7}
